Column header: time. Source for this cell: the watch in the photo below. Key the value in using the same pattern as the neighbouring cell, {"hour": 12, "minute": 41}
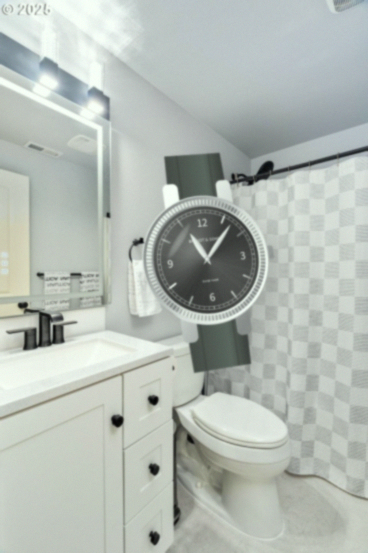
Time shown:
{"hour": 11, "minute": 7}
